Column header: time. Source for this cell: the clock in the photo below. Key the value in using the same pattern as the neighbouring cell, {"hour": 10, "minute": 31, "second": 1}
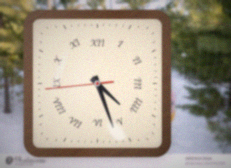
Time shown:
{"hour": 4, "minute": 26, "second": 44}
